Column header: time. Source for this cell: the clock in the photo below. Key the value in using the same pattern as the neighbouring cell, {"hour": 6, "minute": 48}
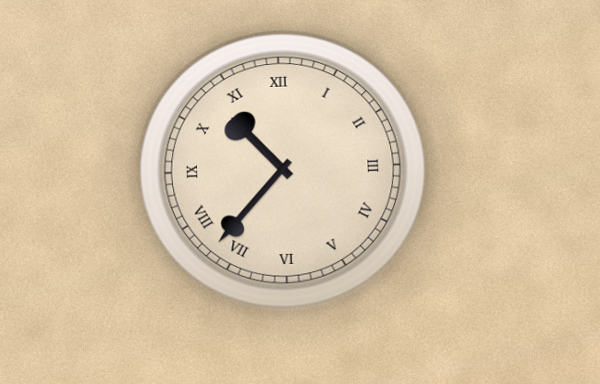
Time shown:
{"hour": 10, "minute": 37}
